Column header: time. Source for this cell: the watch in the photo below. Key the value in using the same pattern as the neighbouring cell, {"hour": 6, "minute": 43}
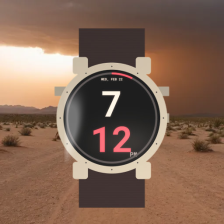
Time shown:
{"hour": 7, "minute": 12}
